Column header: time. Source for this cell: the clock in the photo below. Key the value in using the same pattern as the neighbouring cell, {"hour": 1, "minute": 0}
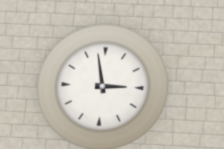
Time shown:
{"hour": 2, "minute": 58}
